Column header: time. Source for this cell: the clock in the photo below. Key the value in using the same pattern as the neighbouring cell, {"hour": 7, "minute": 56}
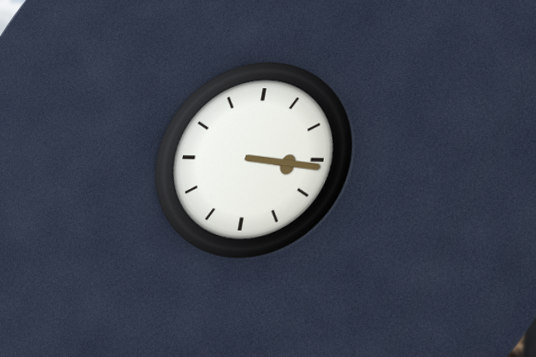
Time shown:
{"hour": 3, "minute": 16}
